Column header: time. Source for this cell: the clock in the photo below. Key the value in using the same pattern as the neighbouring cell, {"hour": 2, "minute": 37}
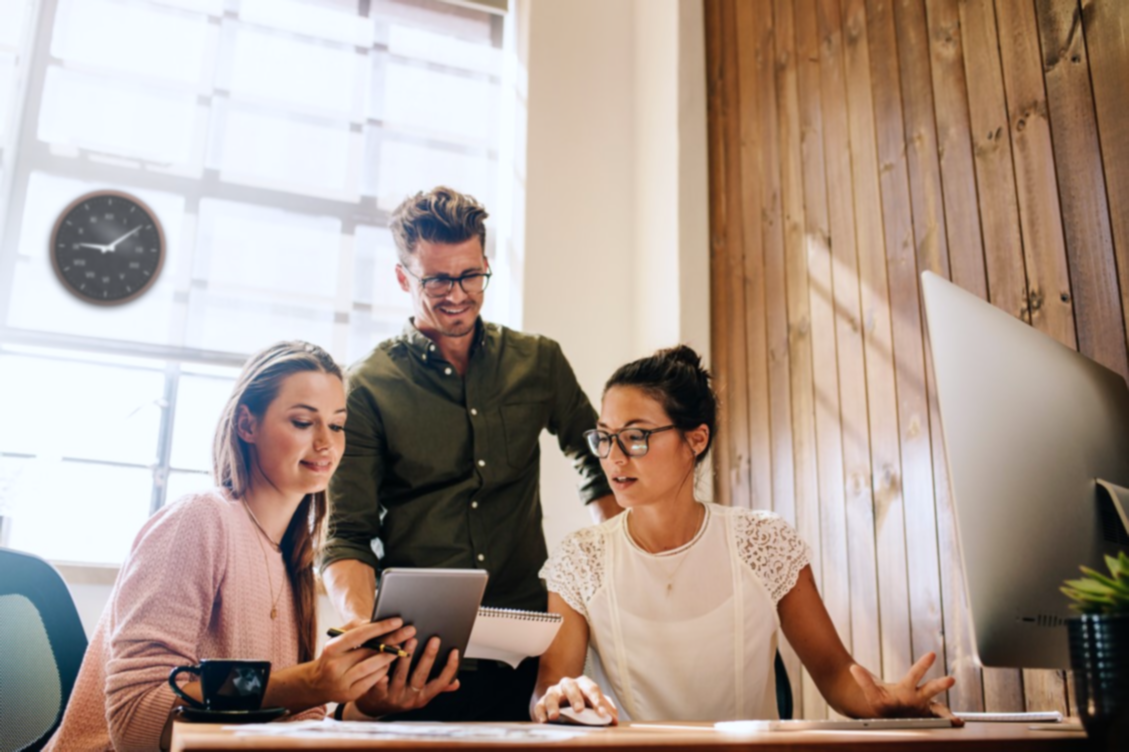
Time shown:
{"hour": 9, "minute": 9}
